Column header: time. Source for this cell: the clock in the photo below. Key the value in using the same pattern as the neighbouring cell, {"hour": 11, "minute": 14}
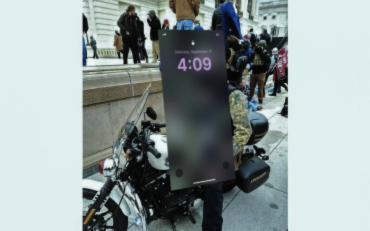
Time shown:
{"hour": 4, "minute": 9}
